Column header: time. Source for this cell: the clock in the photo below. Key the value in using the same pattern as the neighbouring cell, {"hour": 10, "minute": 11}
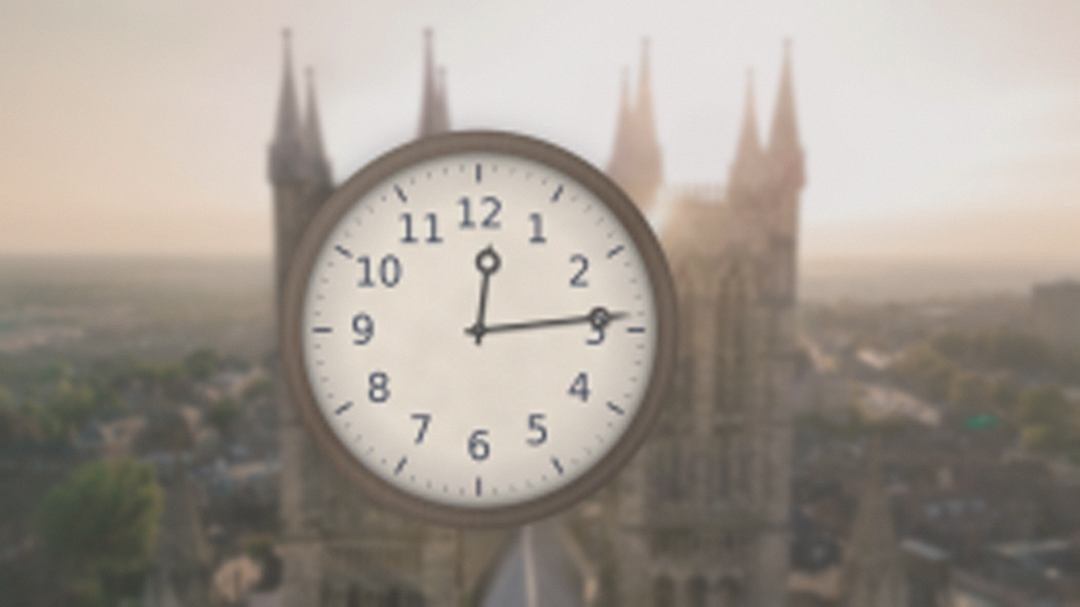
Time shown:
{"hour": 12, "minute": 14}
